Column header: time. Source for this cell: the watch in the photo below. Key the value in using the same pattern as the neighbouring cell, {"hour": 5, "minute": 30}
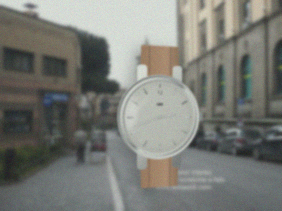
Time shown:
{"hour": 2, "minute": 42}
